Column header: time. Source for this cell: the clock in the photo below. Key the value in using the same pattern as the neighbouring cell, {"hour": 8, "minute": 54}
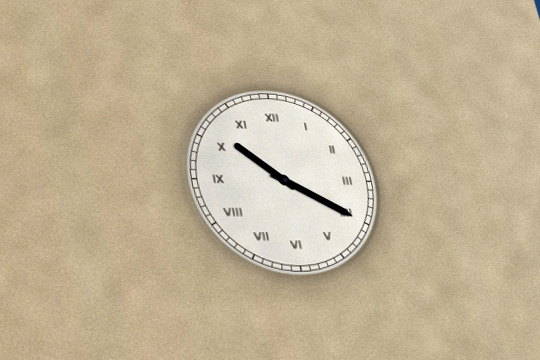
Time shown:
{"hour": 10, "minute": 20}
